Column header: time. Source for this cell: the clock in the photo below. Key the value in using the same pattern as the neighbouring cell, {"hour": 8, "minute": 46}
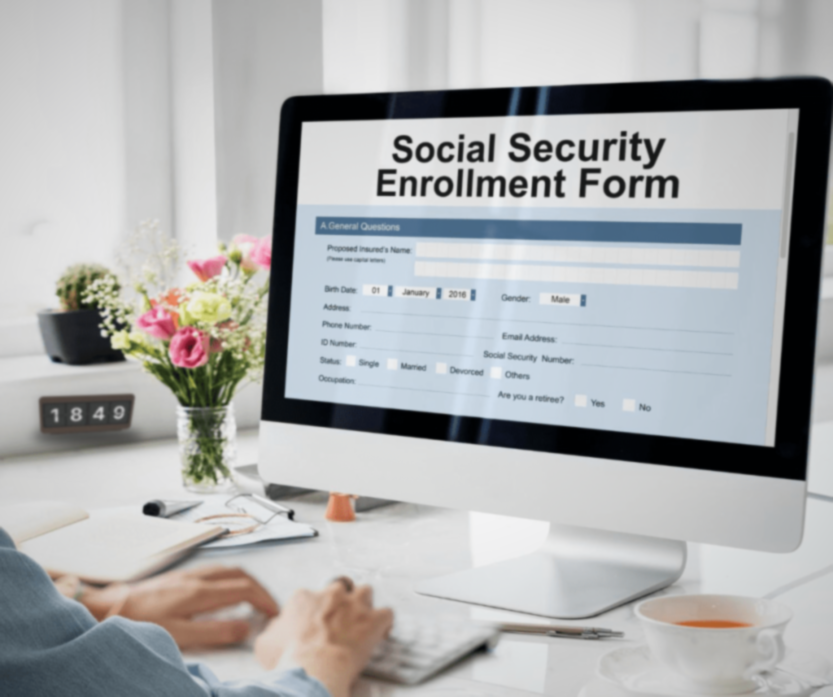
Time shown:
{"hour": 18, "minute": 49}
